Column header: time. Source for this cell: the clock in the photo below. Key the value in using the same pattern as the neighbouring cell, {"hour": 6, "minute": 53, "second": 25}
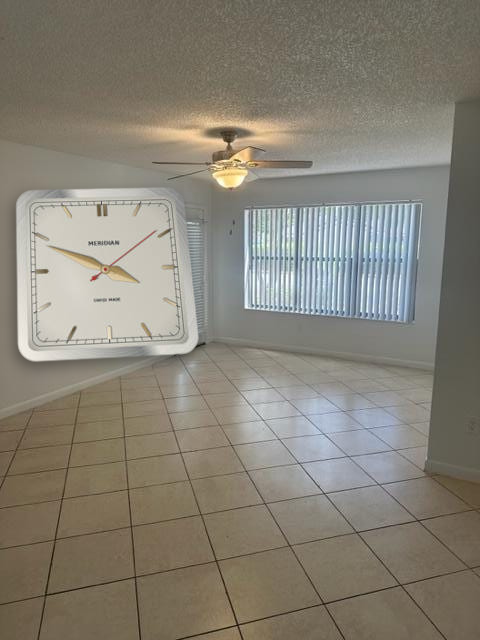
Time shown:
{"hour": 3, "minute": 49, "second": 9}
